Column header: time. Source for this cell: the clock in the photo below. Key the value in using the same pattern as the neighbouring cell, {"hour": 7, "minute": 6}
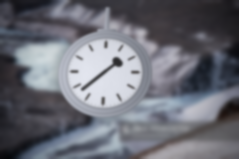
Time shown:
{"hour": 1, "minute": 38}
